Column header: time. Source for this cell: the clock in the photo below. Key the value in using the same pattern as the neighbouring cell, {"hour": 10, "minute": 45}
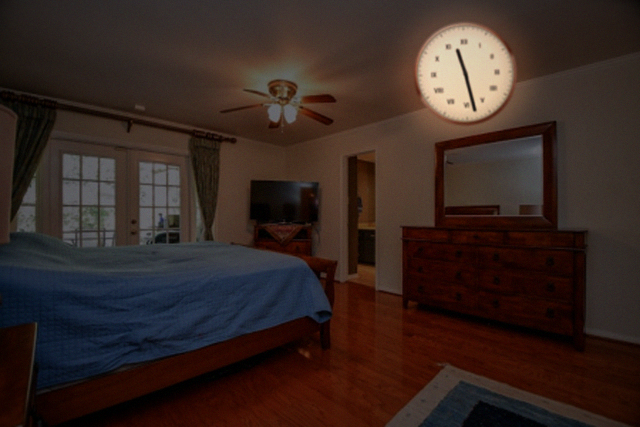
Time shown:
{"hour": 11, "minute": 28}
